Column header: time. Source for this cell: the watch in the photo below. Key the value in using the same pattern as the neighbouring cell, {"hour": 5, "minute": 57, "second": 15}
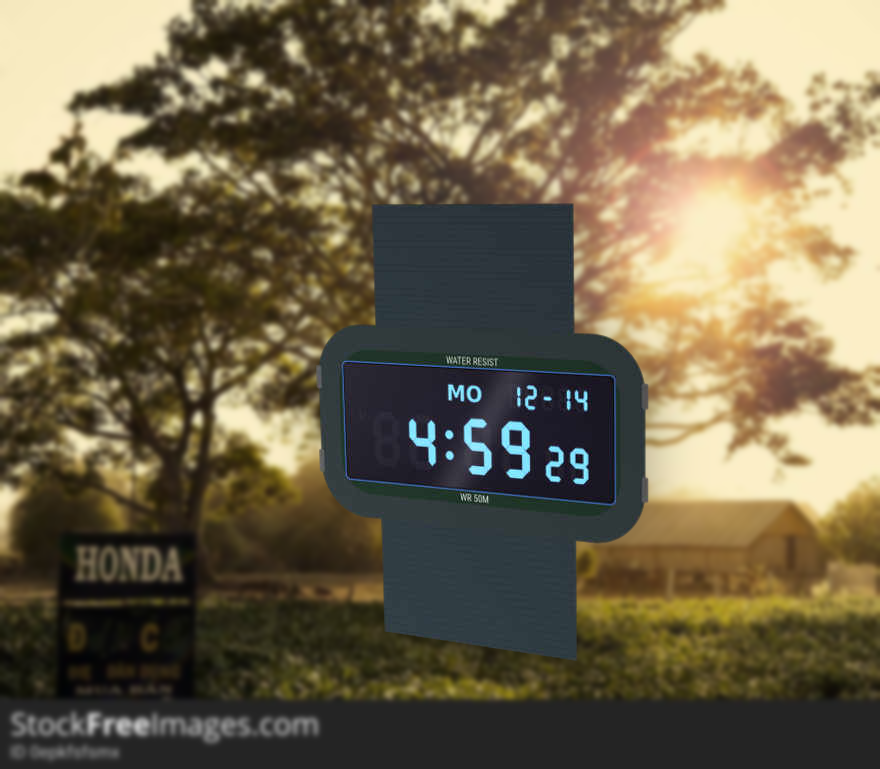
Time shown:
{"hour": 4, "minute": 59, "second": 29}
